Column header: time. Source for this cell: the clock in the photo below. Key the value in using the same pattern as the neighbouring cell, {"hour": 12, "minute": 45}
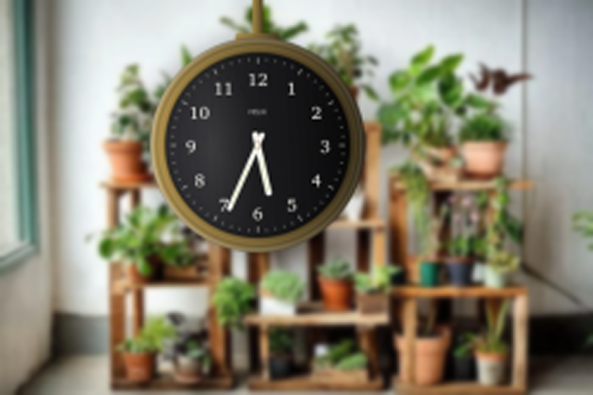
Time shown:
{"hour": 5, "minute": 34}
